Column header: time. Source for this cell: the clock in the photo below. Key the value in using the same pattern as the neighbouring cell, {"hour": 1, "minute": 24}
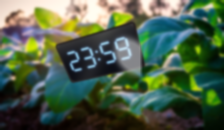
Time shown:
{"hour": 23, "minute": 59}
